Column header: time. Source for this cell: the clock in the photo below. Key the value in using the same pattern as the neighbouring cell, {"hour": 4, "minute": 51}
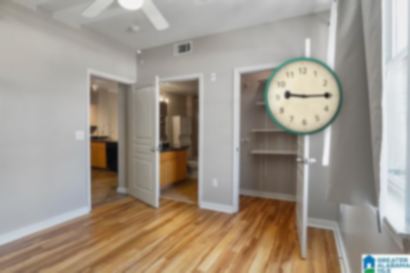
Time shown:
{"hour": 9, "minute": 15}
